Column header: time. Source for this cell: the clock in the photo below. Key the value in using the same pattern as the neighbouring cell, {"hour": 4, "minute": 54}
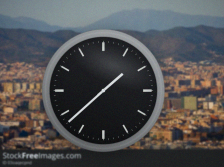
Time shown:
{"hour": 1, "minute": 38}
